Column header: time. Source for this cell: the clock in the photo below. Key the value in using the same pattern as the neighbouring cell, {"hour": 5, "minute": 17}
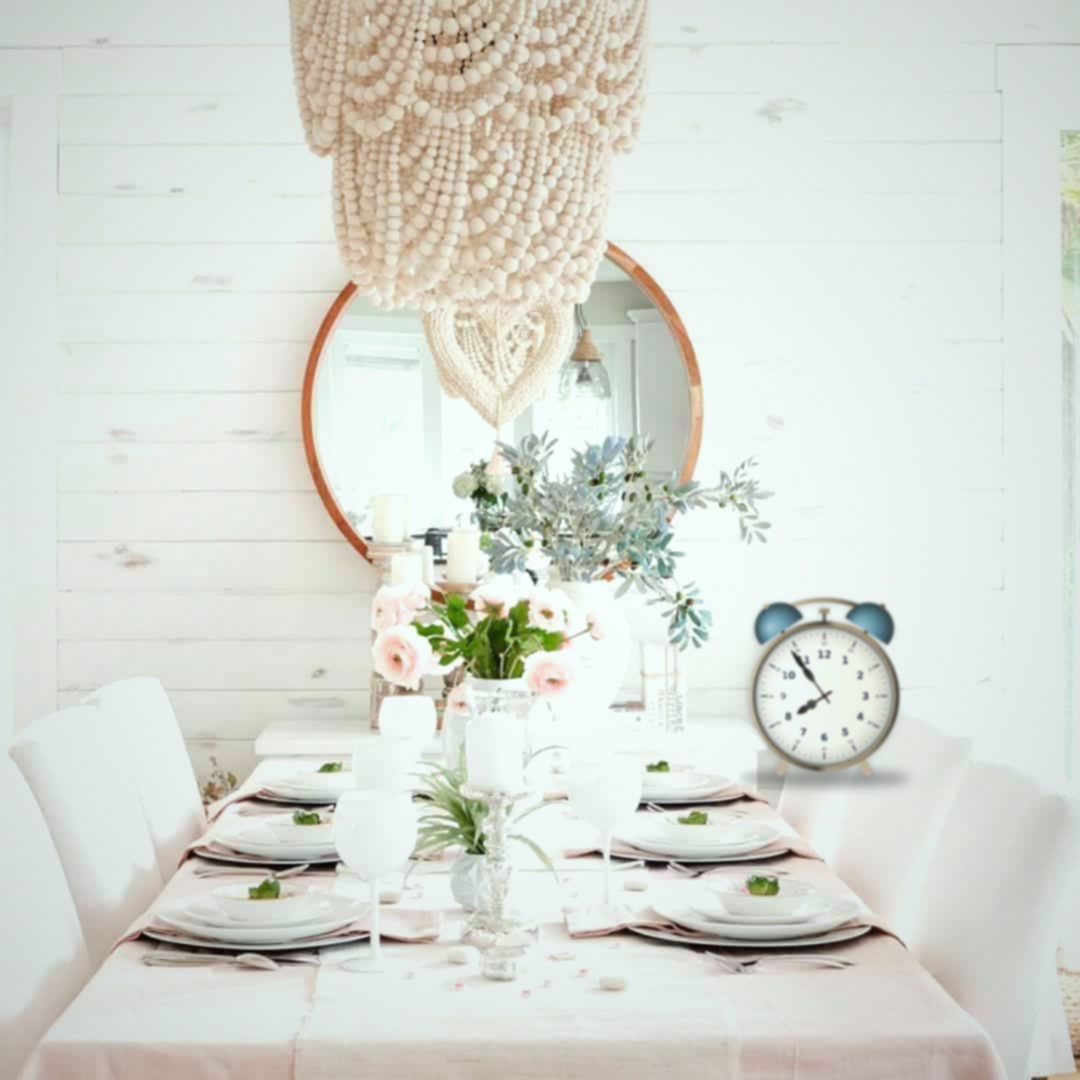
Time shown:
{"hour": 7, "minute": 54}
